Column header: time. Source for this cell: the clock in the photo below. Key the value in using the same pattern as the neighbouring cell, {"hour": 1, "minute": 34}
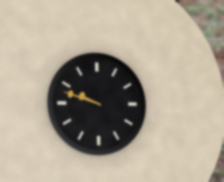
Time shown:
{"hour": 9, "minute": 48}
